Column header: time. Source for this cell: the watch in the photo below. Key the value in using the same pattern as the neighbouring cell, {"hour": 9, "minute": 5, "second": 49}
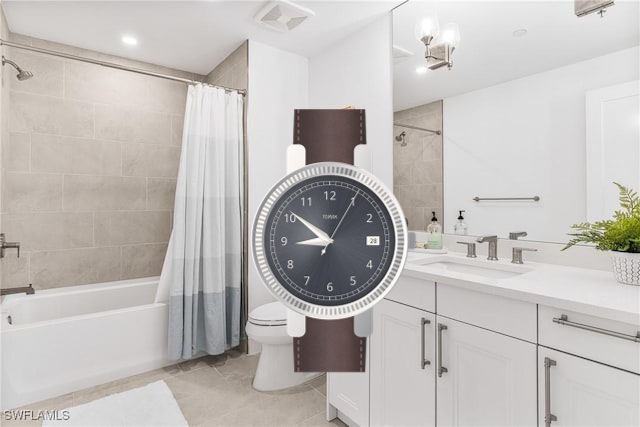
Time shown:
{"hour": 8, "minute": 51, "second": 5}
